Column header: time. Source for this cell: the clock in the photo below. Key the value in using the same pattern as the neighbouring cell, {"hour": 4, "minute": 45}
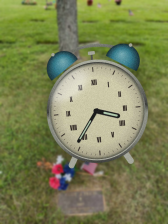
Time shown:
{"hour": 3, "minute": 36}
